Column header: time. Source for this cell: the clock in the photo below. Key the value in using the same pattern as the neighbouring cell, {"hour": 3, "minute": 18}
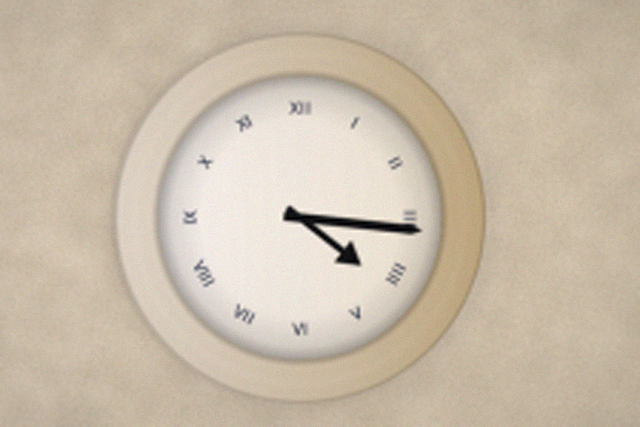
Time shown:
{"hour": 4, "minute": 16}
